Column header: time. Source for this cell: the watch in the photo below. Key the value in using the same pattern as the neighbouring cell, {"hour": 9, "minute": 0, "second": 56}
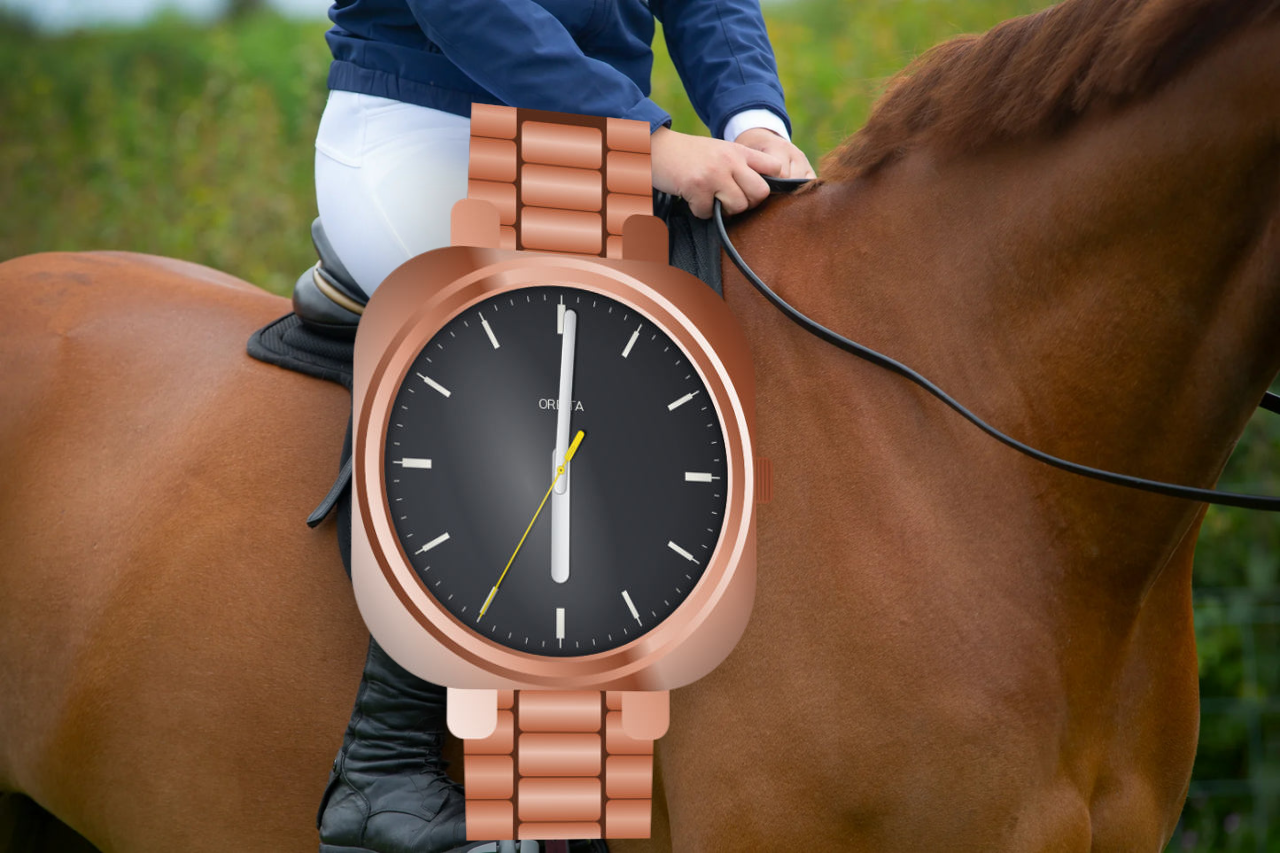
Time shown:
{"hour": 6, "minute": 0, "second": 35}
